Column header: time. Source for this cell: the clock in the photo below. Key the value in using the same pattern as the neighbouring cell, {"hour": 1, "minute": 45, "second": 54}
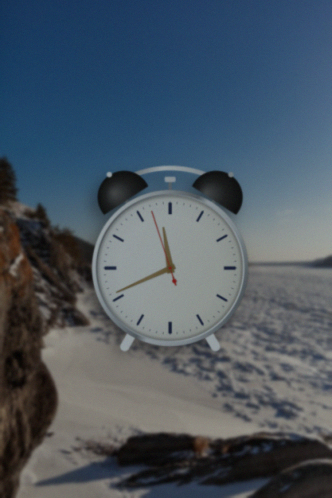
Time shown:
{"hour": 11, "minute": 40, "second": 57}
